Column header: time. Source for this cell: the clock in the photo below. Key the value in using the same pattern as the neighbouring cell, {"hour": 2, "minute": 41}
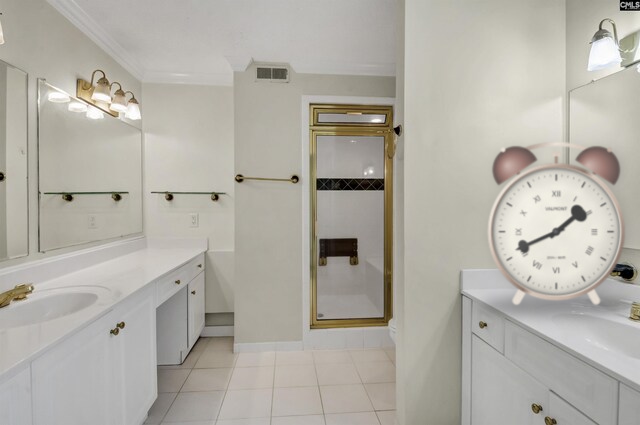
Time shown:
{"hour": 1, "minute": 41}
